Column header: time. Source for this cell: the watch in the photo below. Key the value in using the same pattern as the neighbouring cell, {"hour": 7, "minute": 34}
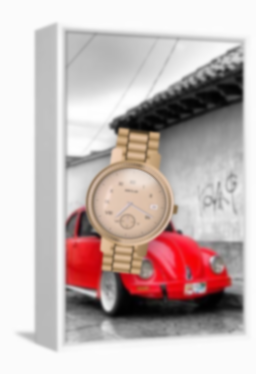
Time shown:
{"hour": 7, "minute": 19}
